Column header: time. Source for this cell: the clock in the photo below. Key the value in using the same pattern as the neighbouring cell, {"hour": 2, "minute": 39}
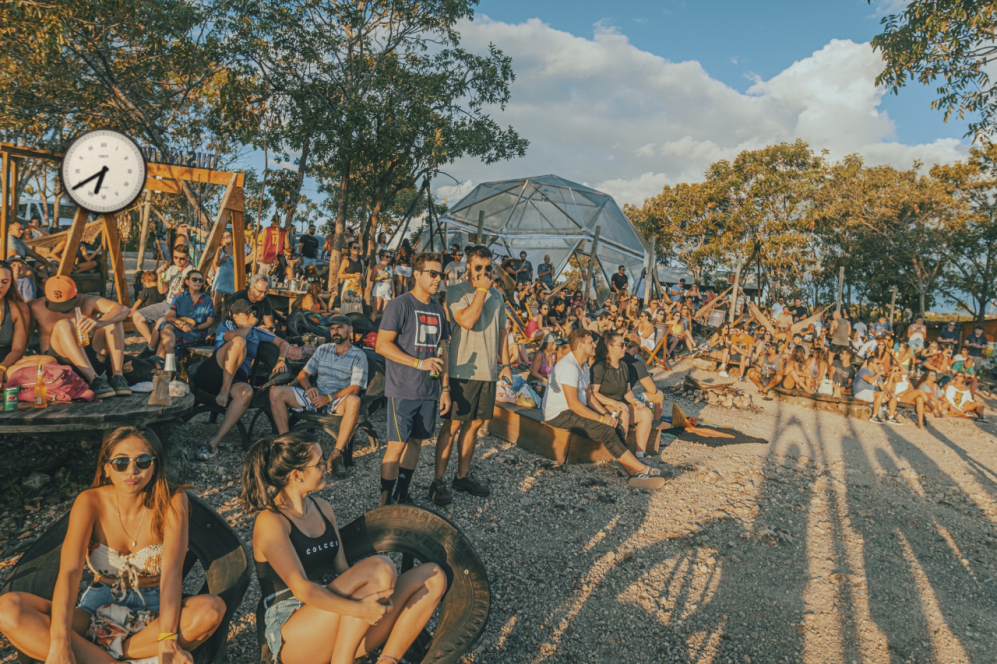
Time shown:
{"hour": 6, "minute": 40}
